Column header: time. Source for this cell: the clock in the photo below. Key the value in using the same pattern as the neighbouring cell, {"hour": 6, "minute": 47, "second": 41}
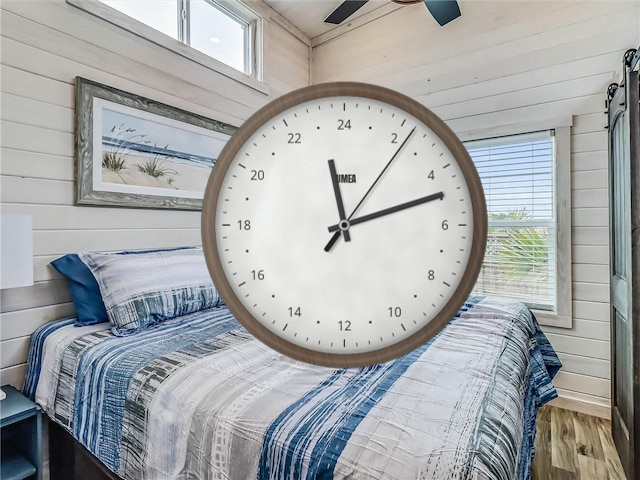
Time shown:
{"hour": 23, "minute": 12, "second": 6}
